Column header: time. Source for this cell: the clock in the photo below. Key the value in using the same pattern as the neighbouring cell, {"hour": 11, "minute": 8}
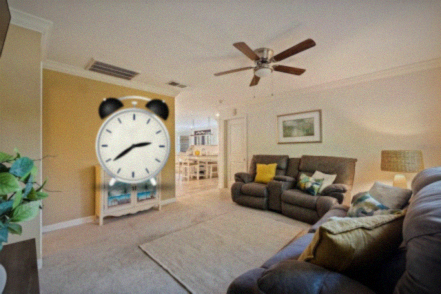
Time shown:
{"hour": 2, "minute": 39}
